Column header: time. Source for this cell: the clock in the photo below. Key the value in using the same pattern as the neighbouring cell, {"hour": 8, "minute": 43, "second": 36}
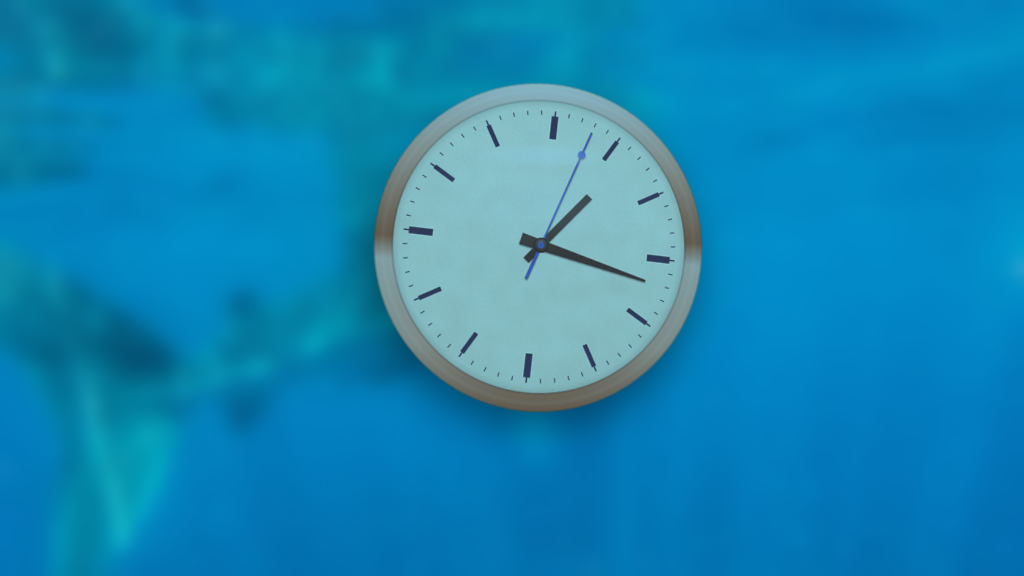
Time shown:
{"hour": 1, "minute": 17, "second": 3}
